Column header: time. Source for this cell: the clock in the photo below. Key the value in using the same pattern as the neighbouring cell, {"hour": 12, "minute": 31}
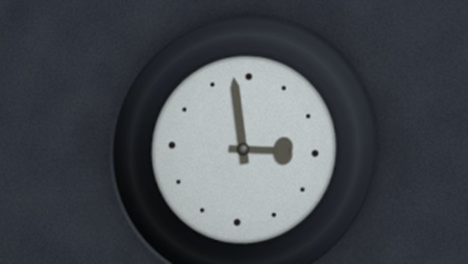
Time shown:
{"hour": 2, "minute": 58}
